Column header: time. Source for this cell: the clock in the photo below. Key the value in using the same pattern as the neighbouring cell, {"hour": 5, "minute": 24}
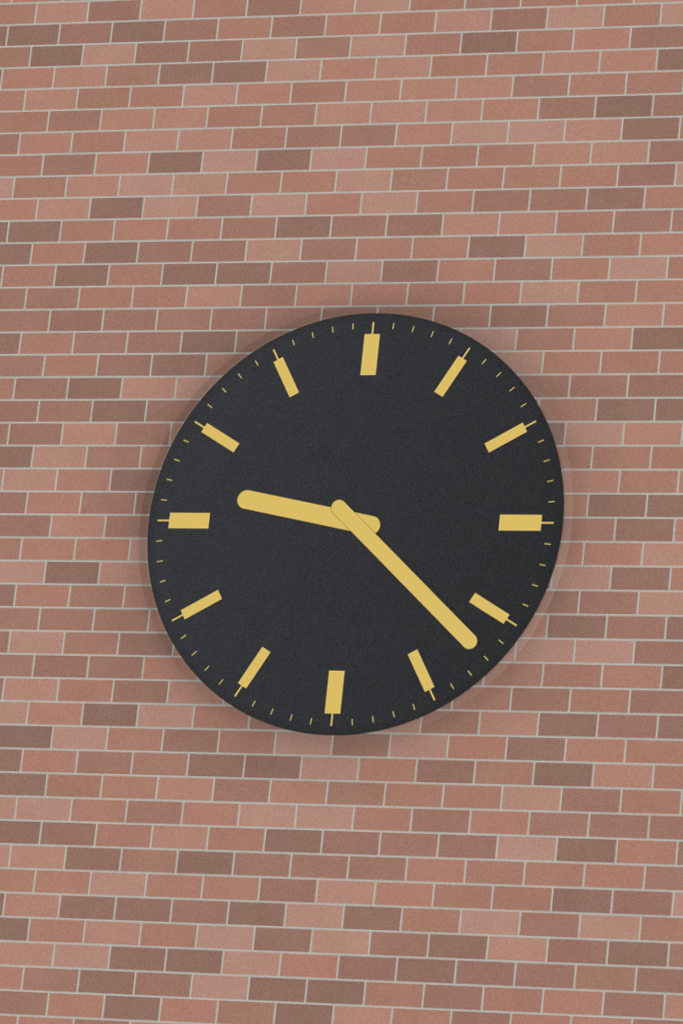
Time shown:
{"hour": 9, "minute": 22}
